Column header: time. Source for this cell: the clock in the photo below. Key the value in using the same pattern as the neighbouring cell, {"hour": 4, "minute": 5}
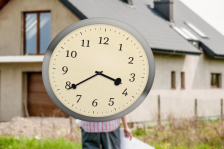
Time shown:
{"hour": 3, "minute": 39}
